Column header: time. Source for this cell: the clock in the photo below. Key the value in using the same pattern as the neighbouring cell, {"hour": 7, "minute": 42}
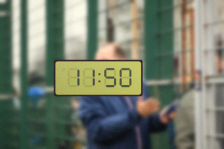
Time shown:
{"hour": 11, "minute": 50}
